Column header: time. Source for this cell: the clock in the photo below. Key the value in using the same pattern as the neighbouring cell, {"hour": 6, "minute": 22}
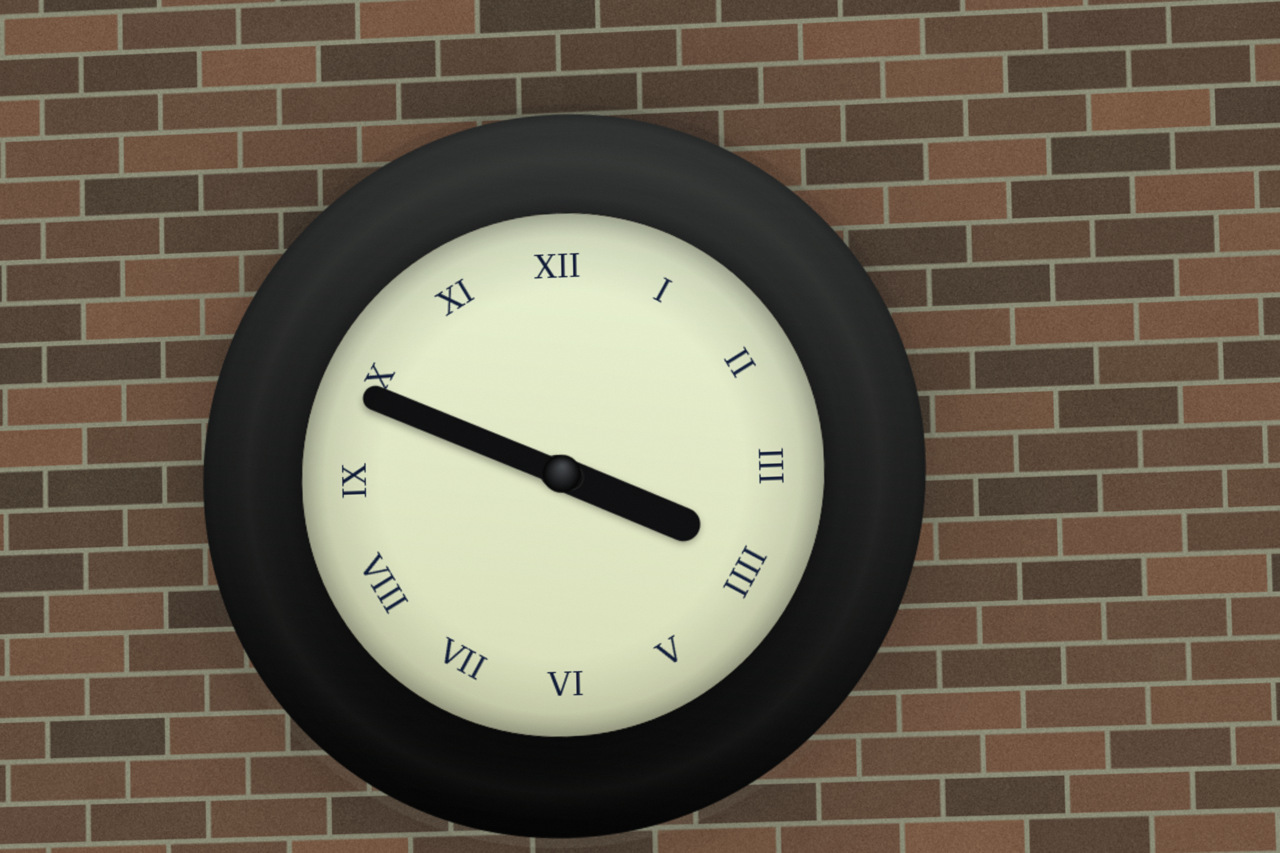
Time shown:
{"hour": 3, "minute": 49}
